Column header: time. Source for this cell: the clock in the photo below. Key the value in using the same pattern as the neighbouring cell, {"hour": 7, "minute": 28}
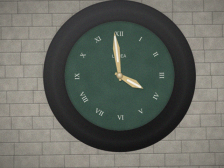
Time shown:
{"hour": 3, "minute": 59}
